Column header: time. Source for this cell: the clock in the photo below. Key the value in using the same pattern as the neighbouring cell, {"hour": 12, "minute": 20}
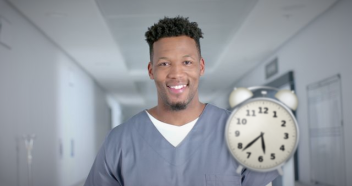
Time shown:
{"hour": 5, "minute": 38}
